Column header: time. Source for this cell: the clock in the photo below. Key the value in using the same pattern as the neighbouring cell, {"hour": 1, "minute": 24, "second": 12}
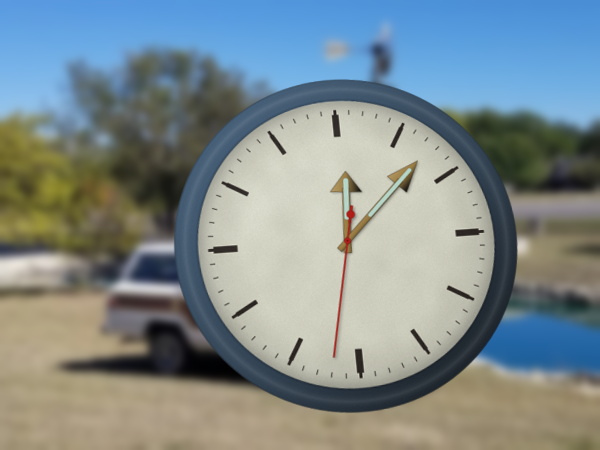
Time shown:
{"hour": 12, "minute": 7, "second": 32}
